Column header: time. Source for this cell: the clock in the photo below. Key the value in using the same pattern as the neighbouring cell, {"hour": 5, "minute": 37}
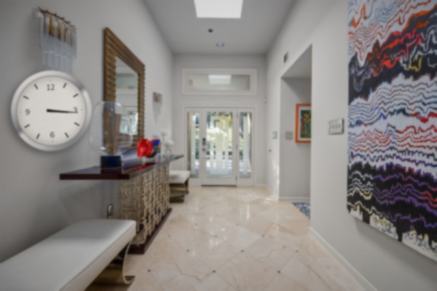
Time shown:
{"hour": 3, "minute": 16}
